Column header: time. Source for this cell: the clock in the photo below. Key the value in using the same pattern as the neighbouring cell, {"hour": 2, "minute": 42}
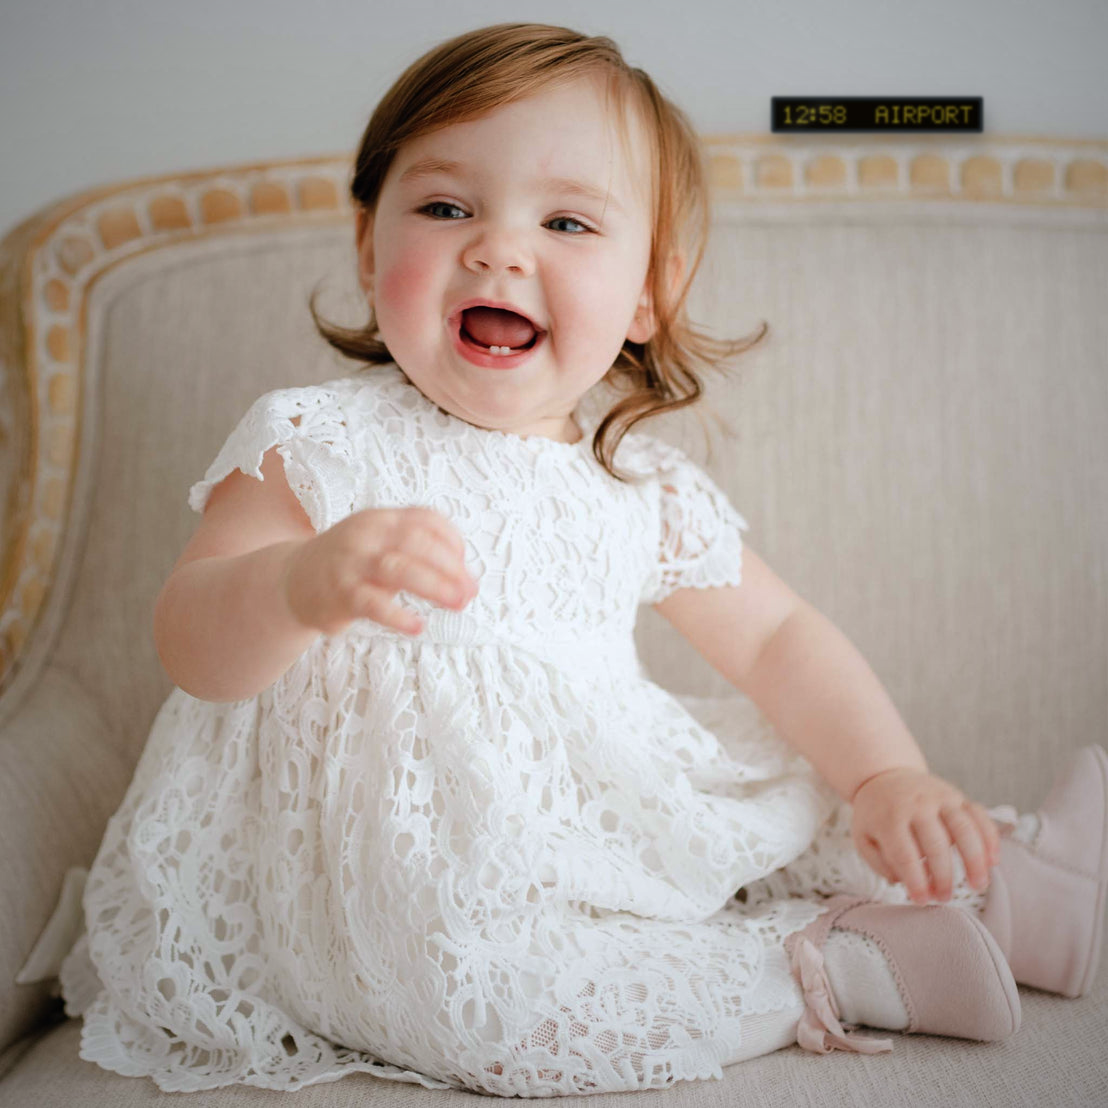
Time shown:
{"hour": 12, "minute": 58}
